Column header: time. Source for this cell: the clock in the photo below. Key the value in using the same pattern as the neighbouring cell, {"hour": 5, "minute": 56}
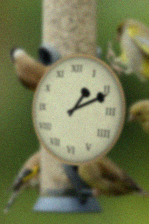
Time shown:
{"hour": 1, "minute": 11}
